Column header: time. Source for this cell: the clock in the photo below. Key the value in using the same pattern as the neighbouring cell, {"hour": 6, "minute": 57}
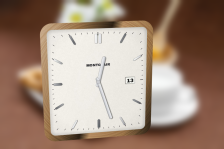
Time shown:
{"hour": 12, "minute": 27}
